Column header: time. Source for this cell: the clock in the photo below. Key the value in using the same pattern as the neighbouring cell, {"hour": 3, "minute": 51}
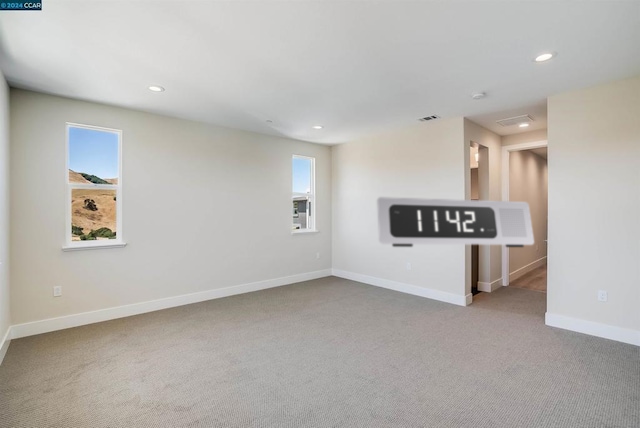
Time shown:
{"hour": 11, "minute": 42}
